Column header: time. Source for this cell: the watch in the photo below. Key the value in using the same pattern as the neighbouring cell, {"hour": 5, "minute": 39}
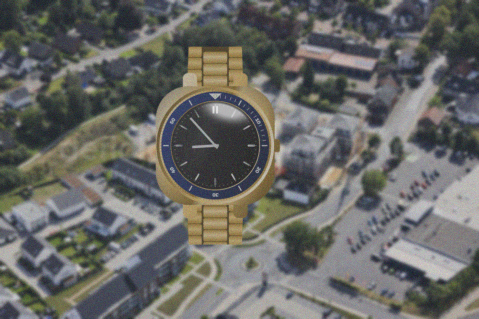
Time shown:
{"hour": 8, "minute": 53}
